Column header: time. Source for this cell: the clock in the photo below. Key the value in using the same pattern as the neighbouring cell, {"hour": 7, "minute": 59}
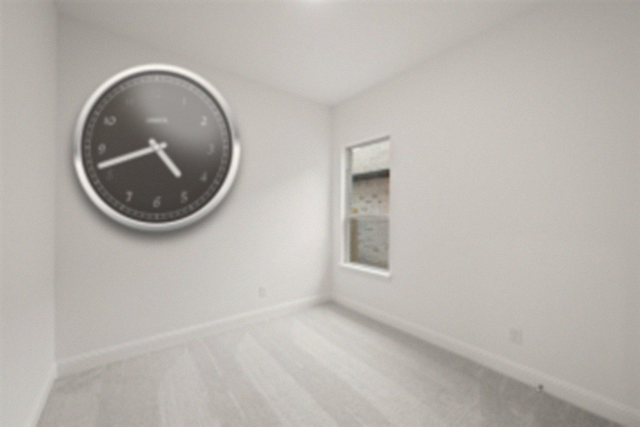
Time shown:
{"hour": 4, "minute": 42}
